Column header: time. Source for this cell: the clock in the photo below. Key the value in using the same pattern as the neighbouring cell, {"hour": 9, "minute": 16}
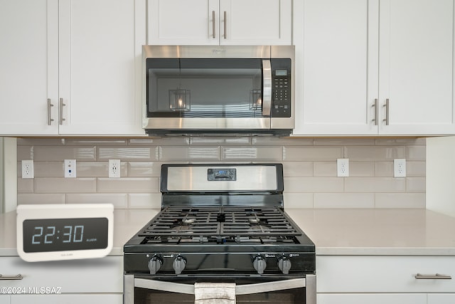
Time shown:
{"hour": 22, "minute": 30}
